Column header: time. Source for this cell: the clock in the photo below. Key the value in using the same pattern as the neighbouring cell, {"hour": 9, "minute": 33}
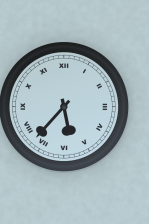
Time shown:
{"hour": 5, "minute": 37}
